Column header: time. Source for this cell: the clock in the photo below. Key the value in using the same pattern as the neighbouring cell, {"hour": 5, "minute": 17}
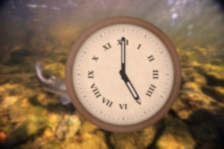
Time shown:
{"hour": 5, "minute": 0}
